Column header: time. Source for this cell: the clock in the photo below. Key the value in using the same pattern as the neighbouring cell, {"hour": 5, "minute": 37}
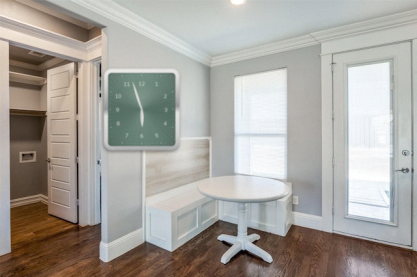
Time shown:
{"hour": 5, "minute": 57}
